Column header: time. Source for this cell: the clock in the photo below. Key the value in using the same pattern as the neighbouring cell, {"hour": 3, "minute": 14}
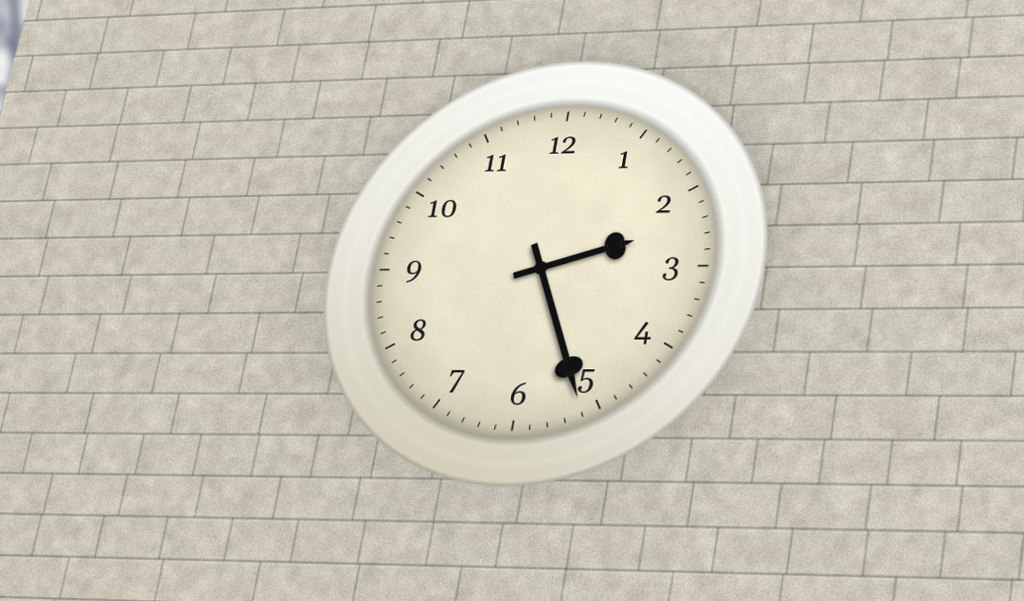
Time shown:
{"hour": 2, "minute": 26}
